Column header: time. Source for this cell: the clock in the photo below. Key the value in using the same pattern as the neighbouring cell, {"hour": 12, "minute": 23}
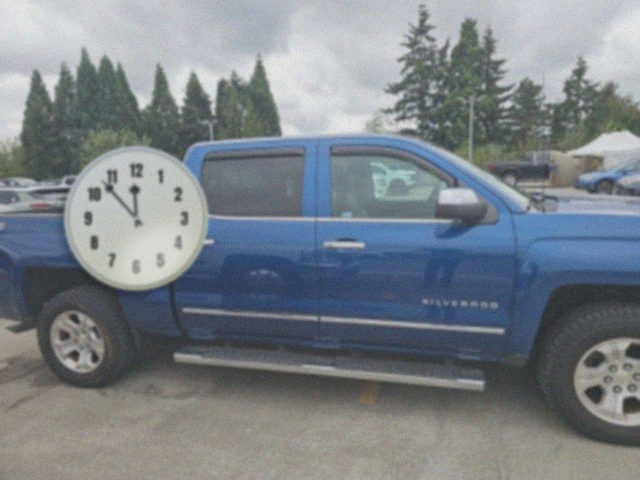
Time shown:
{"hour": 11, "minute": 53}
